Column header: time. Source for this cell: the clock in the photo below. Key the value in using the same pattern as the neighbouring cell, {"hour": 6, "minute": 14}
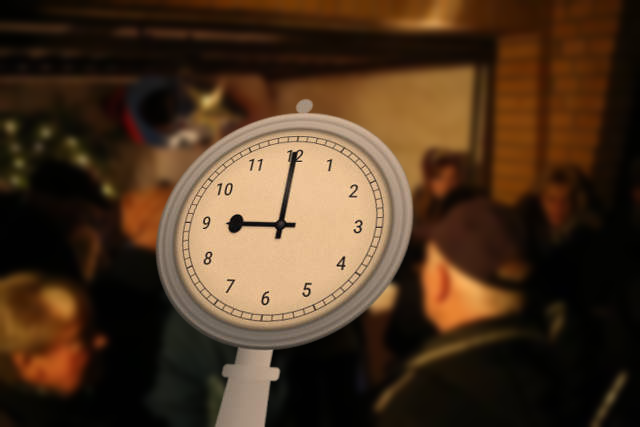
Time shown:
{"hour": 9, "minute": 0}
